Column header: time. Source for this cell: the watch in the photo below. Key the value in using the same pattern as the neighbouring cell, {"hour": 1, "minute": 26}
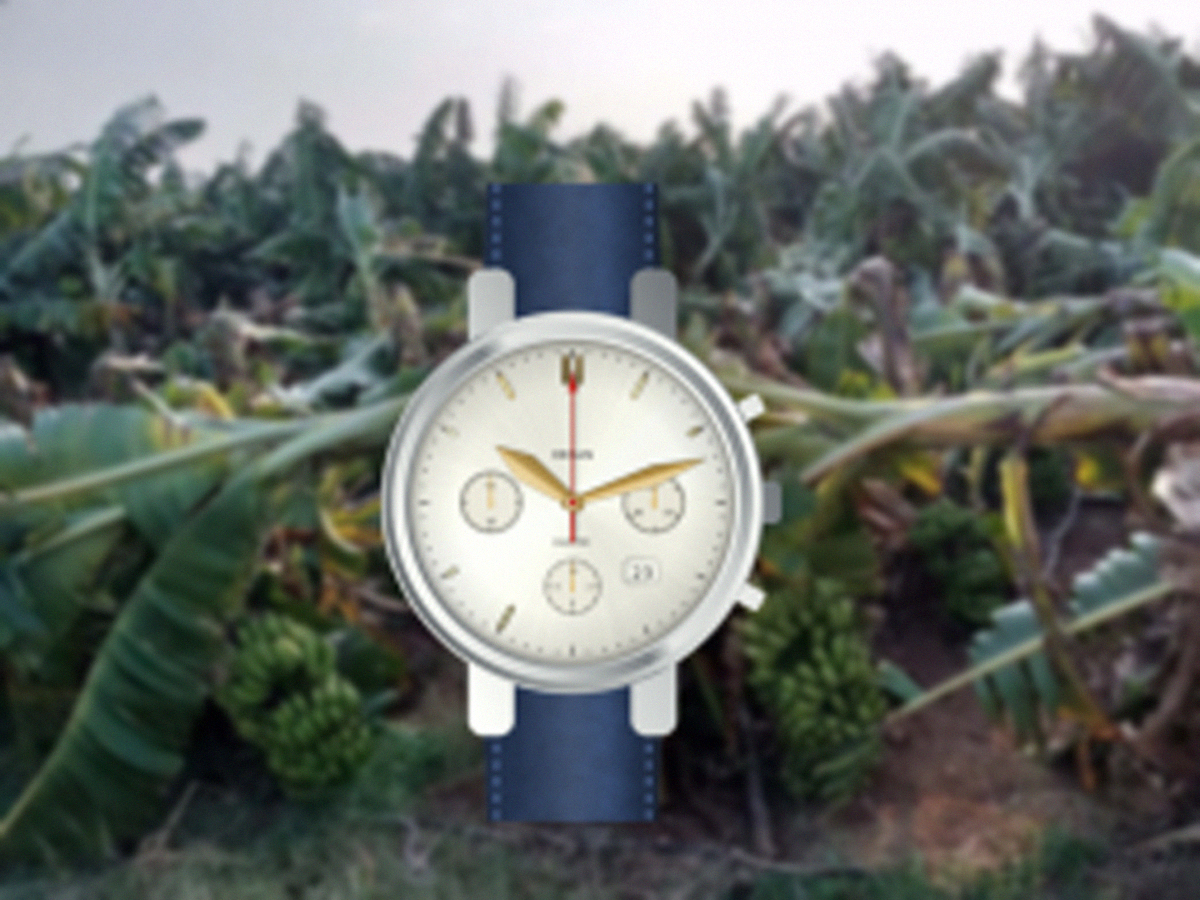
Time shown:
{"hour": 10, "minute": 12}
